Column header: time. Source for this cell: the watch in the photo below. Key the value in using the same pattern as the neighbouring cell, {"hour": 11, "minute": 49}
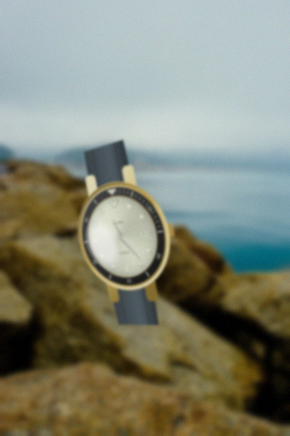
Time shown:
{"hour": 11, "minute": 24}
